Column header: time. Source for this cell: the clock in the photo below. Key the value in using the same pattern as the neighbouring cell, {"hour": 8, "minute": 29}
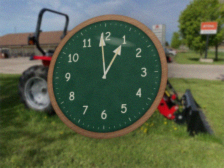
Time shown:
{"hour": 12, "minute": 59}
